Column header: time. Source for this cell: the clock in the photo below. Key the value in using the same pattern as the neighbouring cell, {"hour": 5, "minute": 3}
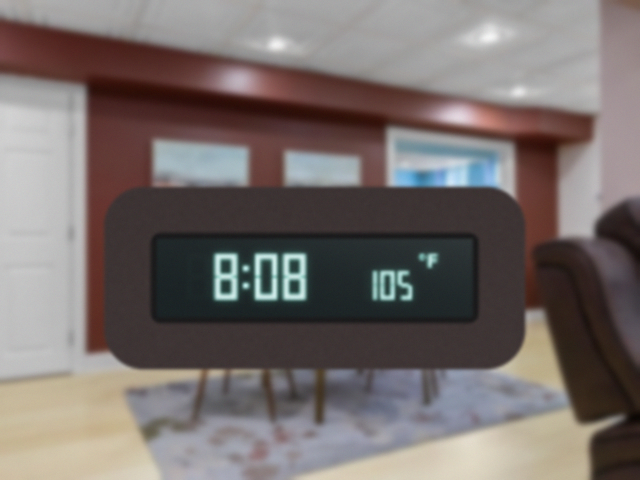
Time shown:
{"hour": 8, "minute": 8}
